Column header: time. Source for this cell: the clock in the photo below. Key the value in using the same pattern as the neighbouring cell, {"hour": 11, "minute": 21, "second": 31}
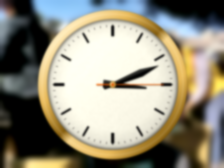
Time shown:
{"hour": 3, "minute": 11, "second": 15}
